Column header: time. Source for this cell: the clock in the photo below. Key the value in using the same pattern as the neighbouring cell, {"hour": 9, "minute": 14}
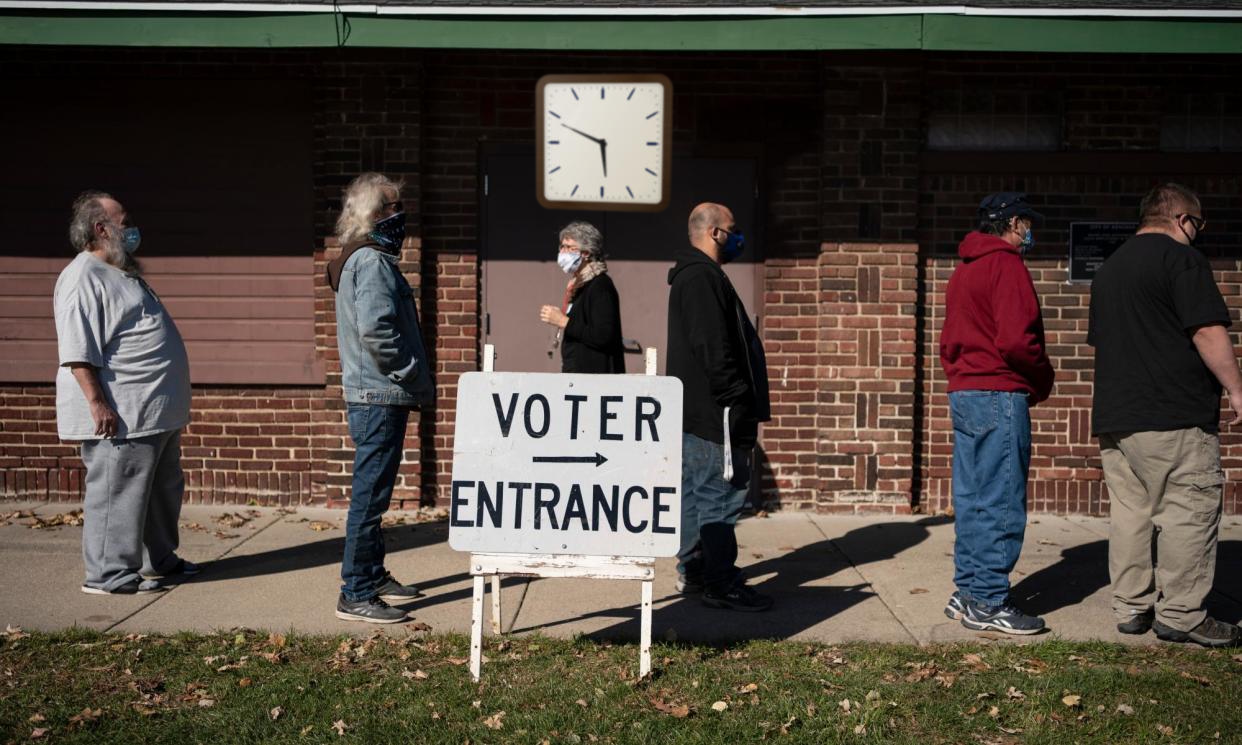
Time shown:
{"hour": 5, "minute": 49}
